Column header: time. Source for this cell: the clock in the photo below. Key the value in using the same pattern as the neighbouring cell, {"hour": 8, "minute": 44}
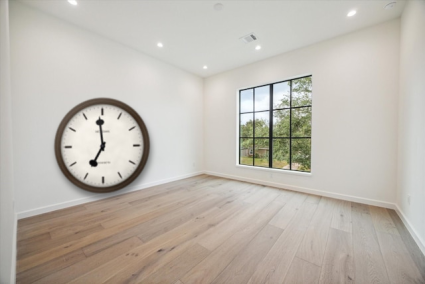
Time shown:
{"hour": 6, "minute": 59}
